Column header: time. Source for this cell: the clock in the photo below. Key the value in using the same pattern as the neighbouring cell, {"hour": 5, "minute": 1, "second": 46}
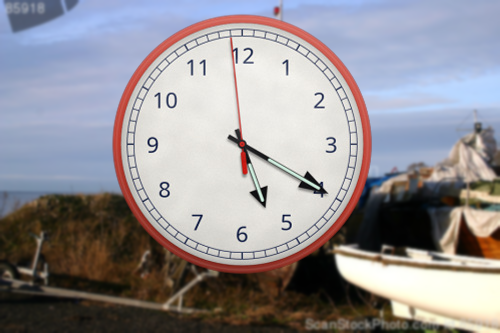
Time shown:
{"hour": 5, "minute": 19, "second": 59}
